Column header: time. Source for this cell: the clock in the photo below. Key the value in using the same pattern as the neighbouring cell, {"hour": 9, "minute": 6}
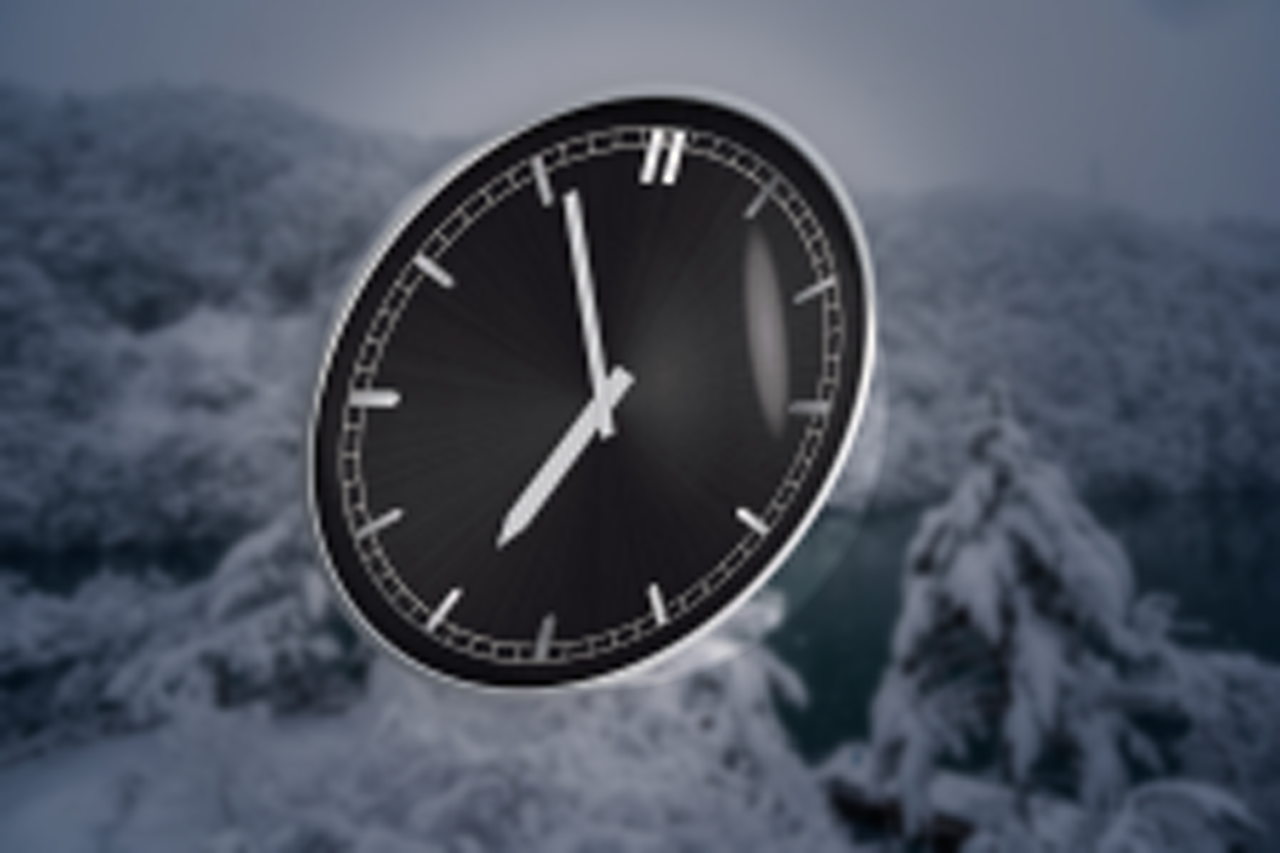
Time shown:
{"hour": 6, "minute": 56}
